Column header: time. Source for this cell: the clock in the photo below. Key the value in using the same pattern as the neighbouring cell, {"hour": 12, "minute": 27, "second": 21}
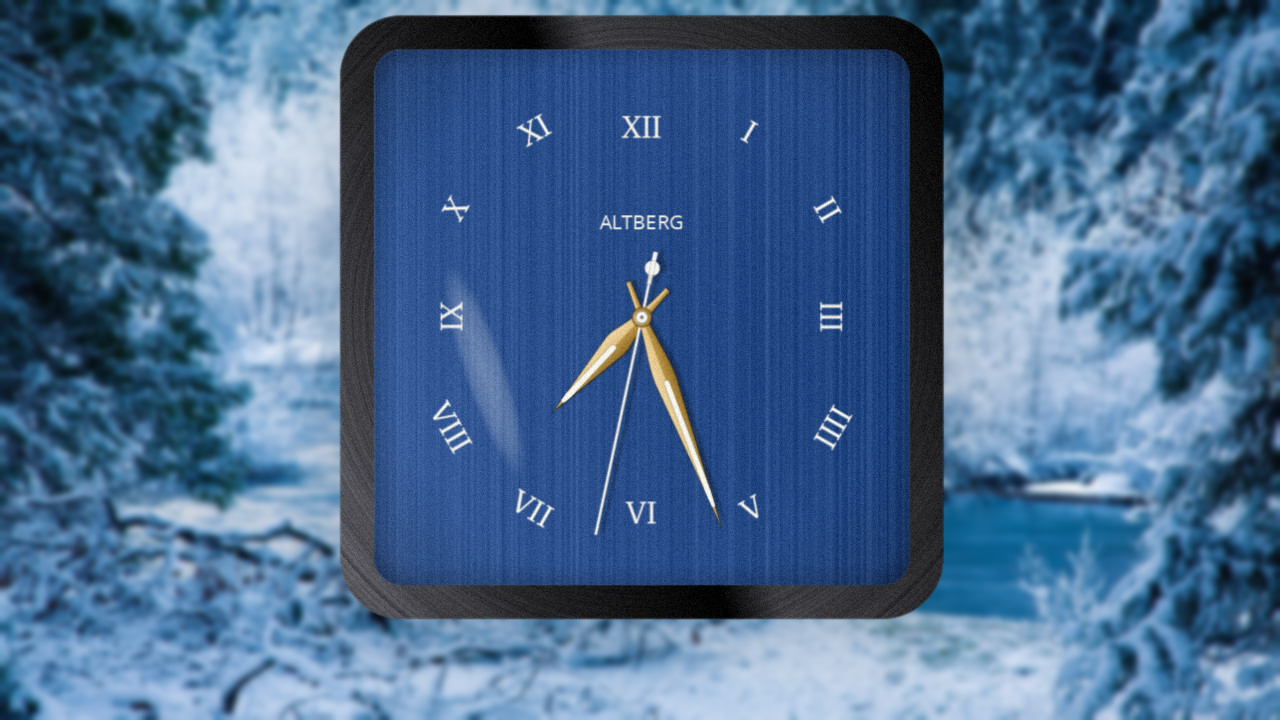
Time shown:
{"hour": 7, "minute": 26, "second": 32}
